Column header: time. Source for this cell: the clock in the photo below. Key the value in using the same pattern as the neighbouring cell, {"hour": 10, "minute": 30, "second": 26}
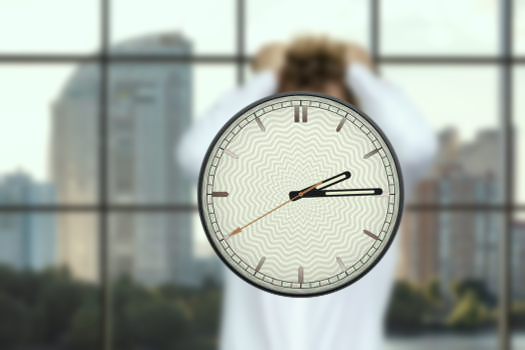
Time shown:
{"hour": 2, "minute": 14, "second": 40}
